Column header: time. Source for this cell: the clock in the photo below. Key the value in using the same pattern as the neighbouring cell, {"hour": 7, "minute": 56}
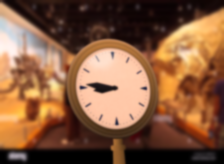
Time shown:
{"hour": 8, "minute": 46}
